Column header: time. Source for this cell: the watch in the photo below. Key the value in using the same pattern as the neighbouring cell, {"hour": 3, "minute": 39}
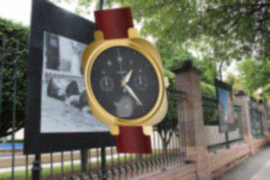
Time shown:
{"hour": 1, "minute": 24}
